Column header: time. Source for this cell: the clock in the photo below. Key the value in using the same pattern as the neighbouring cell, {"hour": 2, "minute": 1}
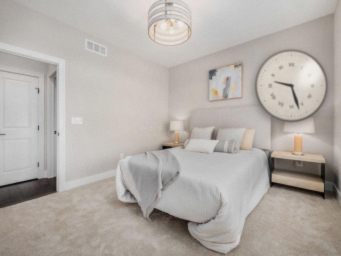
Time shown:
{"hour": 9, "minute": 27}
